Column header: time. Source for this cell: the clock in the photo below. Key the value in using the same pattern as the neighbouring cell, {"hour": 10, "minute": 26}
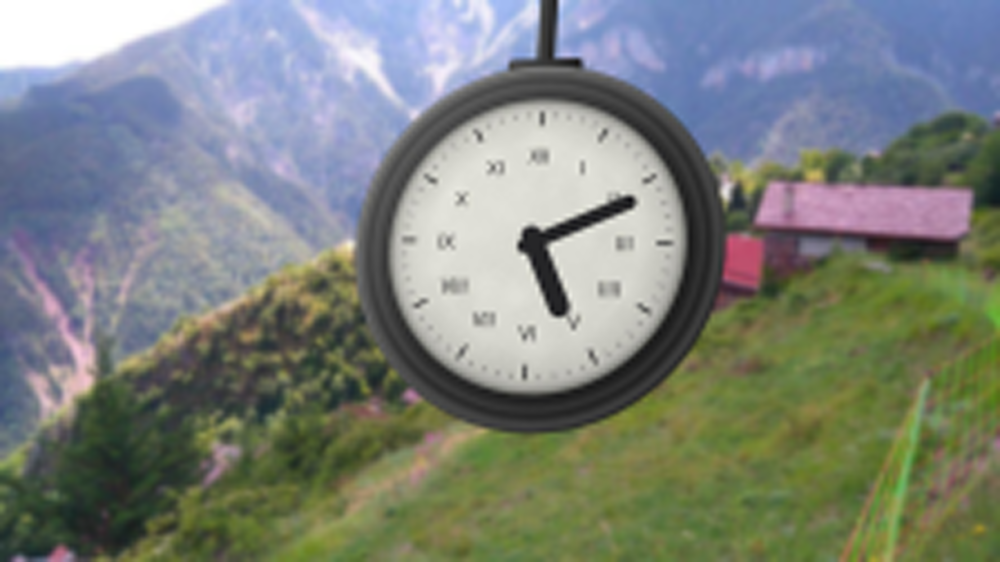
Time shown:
{"hour": 5, "minute": 11}
